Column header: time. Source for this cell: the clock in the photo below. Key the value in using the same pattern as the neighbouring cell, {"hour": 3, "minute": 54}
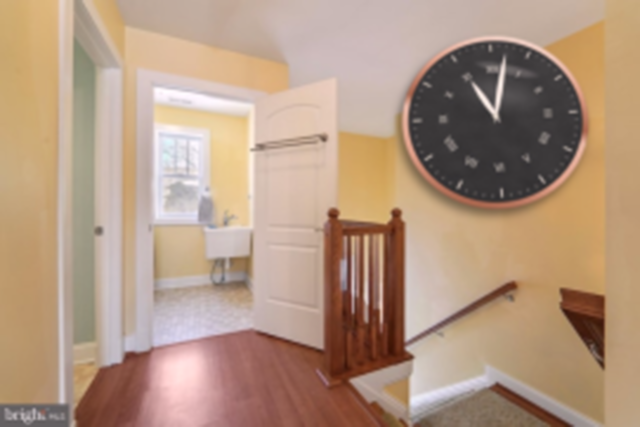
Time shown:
{"hour": 11, "minute": 2}
